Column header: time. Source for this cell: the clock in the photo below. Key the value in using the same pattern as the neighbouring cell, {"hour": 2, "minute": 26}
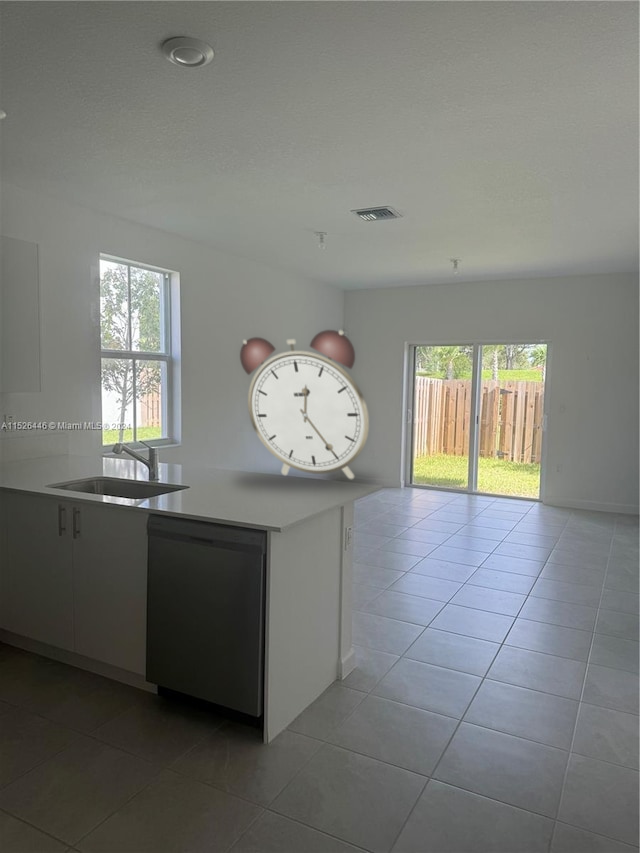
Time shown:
{"hour": 12, "minute": 25}
